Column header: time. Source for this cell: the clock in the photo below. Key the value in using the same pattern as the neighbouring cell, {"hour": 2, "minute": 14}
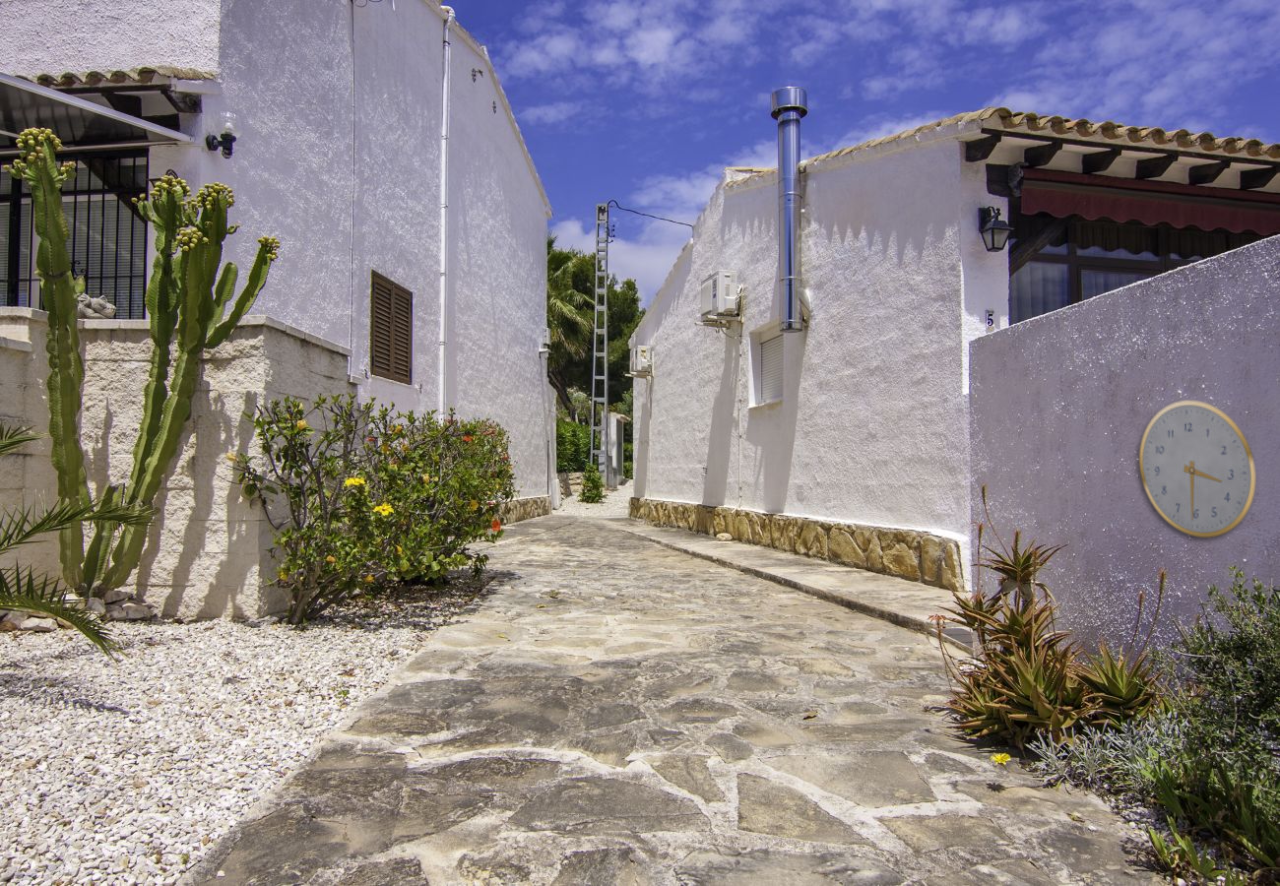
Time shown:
{"hour": 3, "minute": 31}
